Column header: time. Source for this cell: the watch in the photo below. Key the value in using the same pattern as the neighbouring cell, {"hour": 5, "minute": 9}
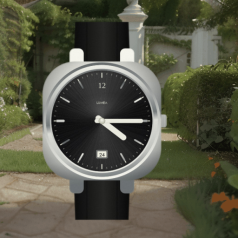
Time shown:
{"hour": 4, "minute": 15}
